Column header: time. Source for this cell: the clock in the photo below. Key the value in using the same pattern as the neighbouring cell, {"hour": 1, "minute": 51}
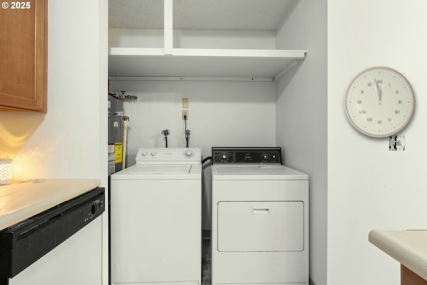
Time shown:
{"hour": 11, "minute": 58}
